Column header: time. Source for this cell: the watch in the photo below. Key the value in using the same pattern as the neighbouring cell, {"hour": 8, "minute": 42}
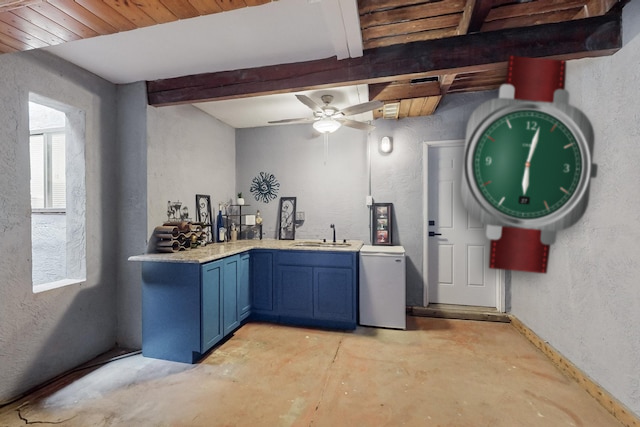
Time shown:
{"hour": 6, "minute": 2}
